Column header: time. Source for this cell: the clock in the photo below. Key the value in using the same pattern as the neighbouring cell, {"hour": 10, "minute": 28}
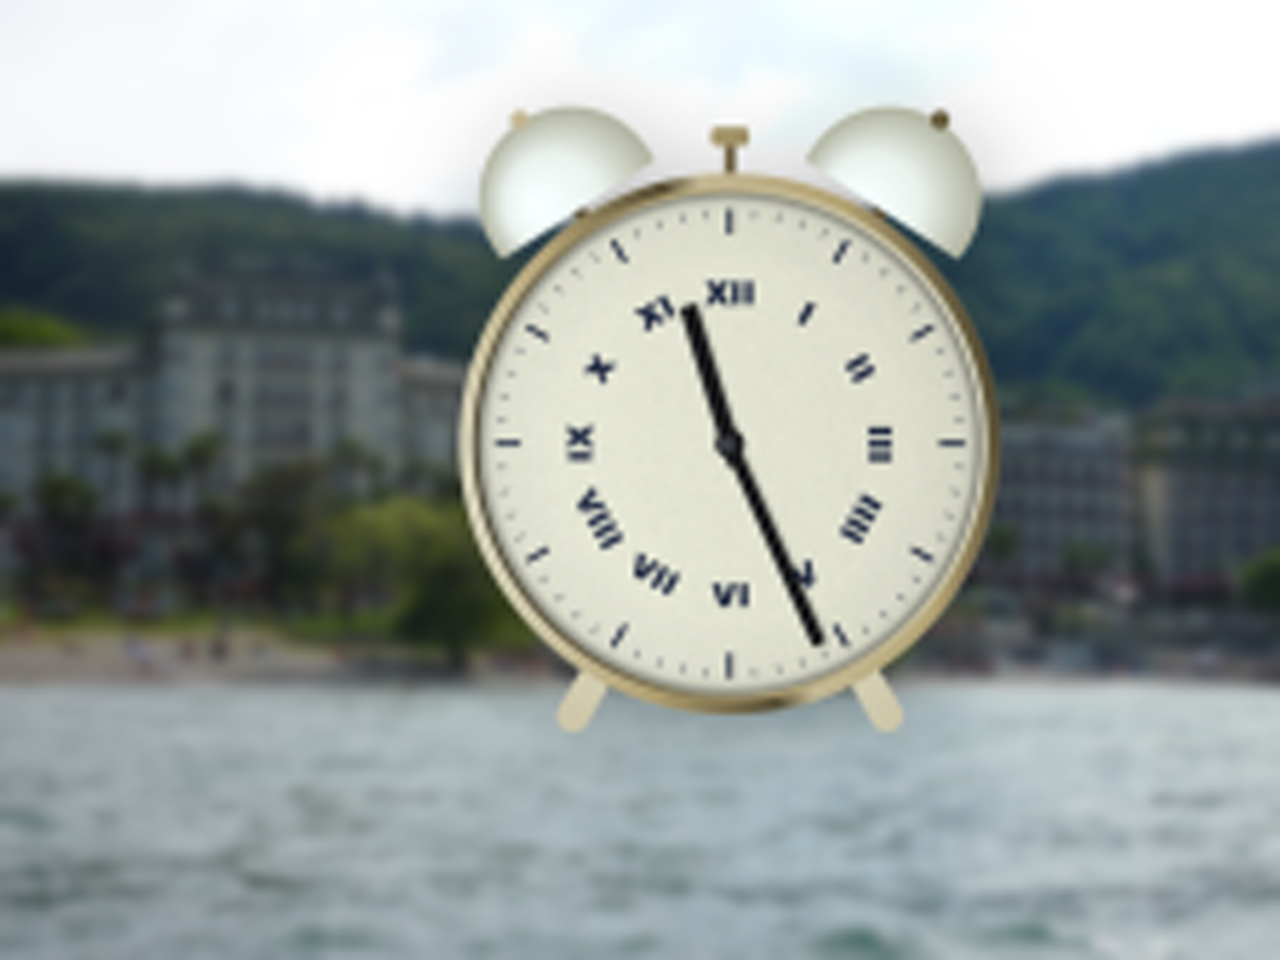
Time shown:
{"hour": 11, "minute": 26}
